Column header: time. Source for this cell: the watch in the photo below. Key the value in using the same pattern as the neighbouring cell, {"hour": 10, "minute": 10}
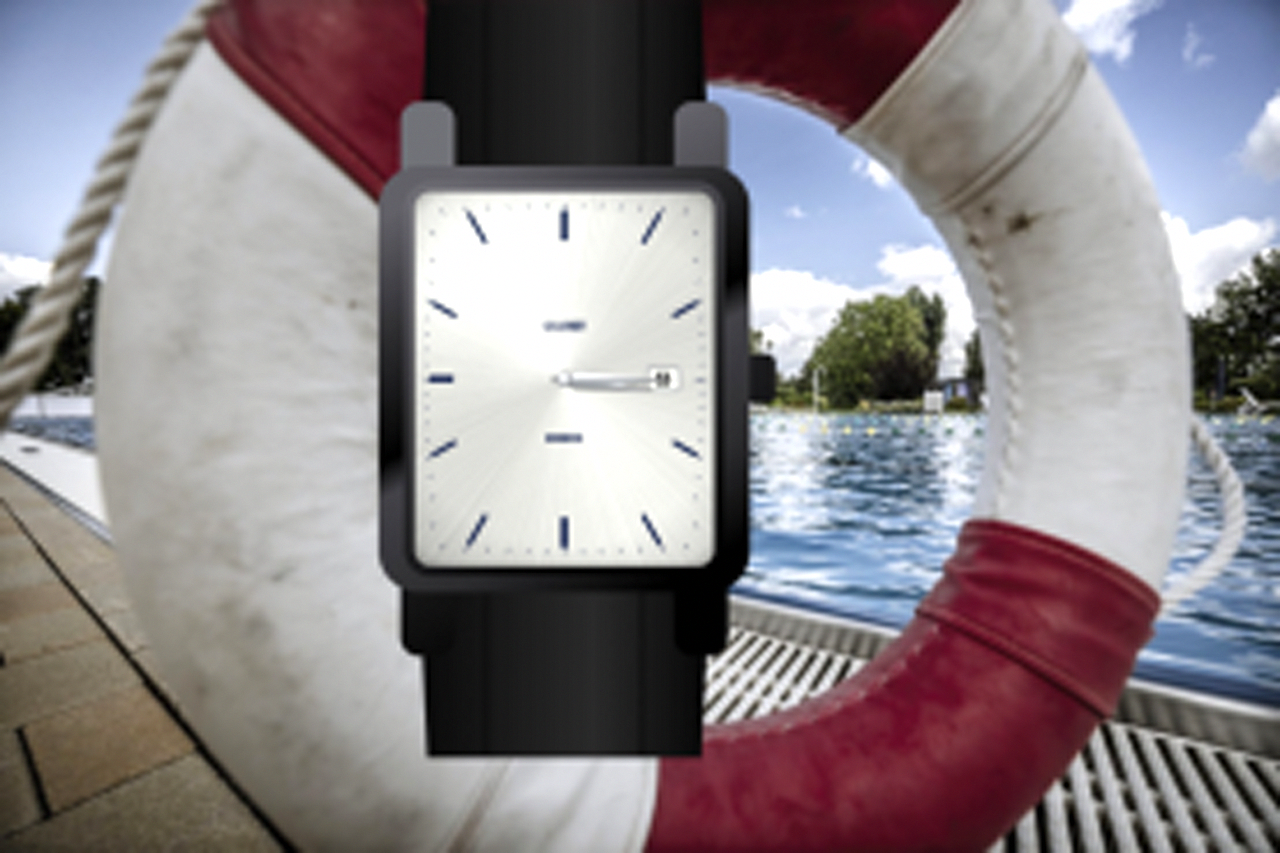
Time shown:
{"hour": 3, "minute": 15}
